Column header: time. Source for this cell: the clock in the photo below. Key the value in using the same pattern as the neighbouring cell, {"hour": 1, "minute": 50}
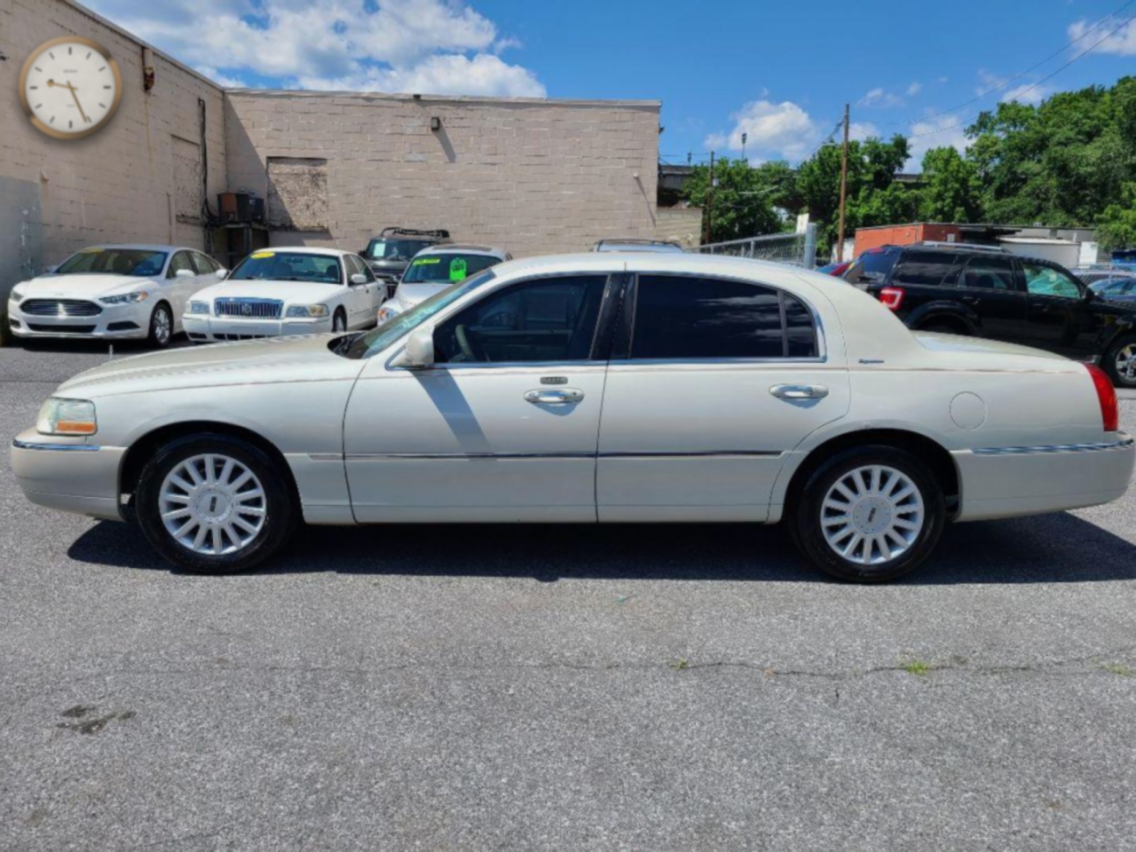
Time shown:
{"hour": 9, "minute": 26}
